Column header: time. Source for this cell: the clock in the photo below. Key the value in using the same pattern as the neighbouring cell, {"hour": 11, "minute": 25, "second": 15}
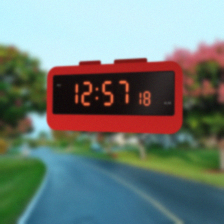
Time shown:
{"hour": 12, "minute": 57, "second": 18}
